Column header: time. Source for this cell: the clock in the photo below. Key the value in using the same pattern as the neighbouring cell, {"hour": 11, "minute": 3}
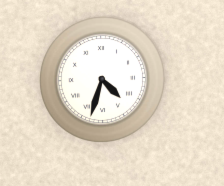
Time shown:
{"hour": 4, "minute": 33}
